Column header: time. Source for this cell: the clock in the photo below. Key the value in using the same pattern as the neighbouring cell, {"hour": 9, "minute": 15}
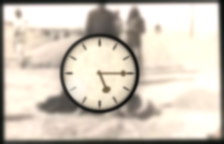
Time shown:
{"hour": 5, "minute": 15}
